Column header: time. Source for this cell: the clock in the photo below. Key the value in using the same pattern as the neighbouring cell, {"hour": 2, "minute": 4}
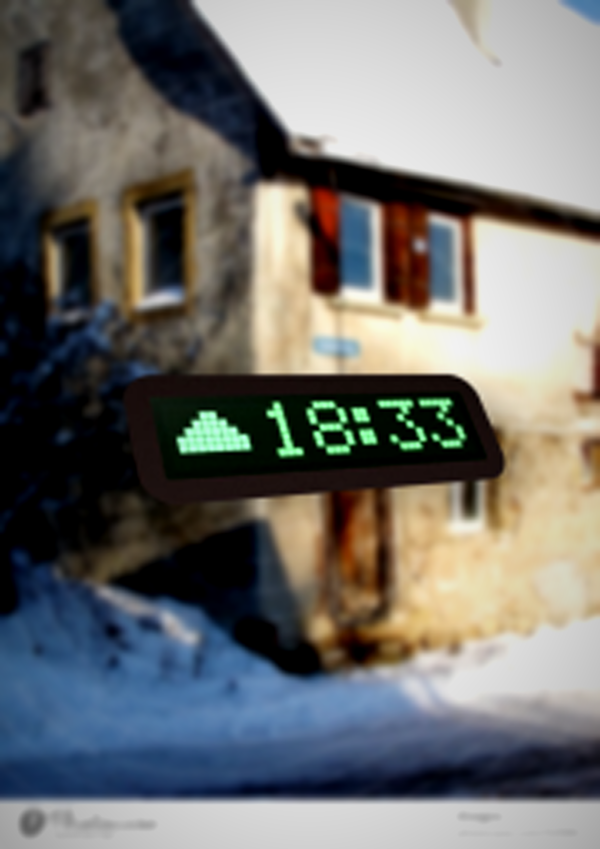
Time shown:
{"hour": 18, "minute": 33}
